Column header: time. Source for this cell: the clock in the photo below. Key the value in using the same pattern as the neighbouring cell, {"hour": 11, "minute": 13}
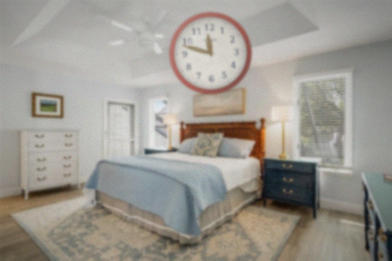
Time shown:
{"hour": 11, "minute": 48}
